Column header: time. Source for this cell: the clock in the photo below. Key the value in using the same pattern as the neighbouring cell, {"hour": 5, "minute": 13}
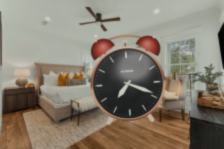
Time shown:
{"hour": 7, "minute": 19}
